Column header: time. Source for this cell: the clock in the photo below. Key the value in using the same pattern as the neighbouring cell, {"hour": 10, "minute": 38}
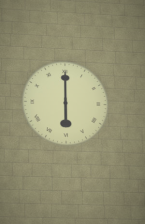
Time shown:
{"hour": 6, "minute": 0}
